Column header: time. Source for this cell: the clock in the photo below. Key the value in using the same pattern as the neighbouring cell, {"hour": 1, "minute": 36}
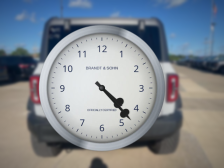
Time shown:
{"hour": 4, "minute": 23}
